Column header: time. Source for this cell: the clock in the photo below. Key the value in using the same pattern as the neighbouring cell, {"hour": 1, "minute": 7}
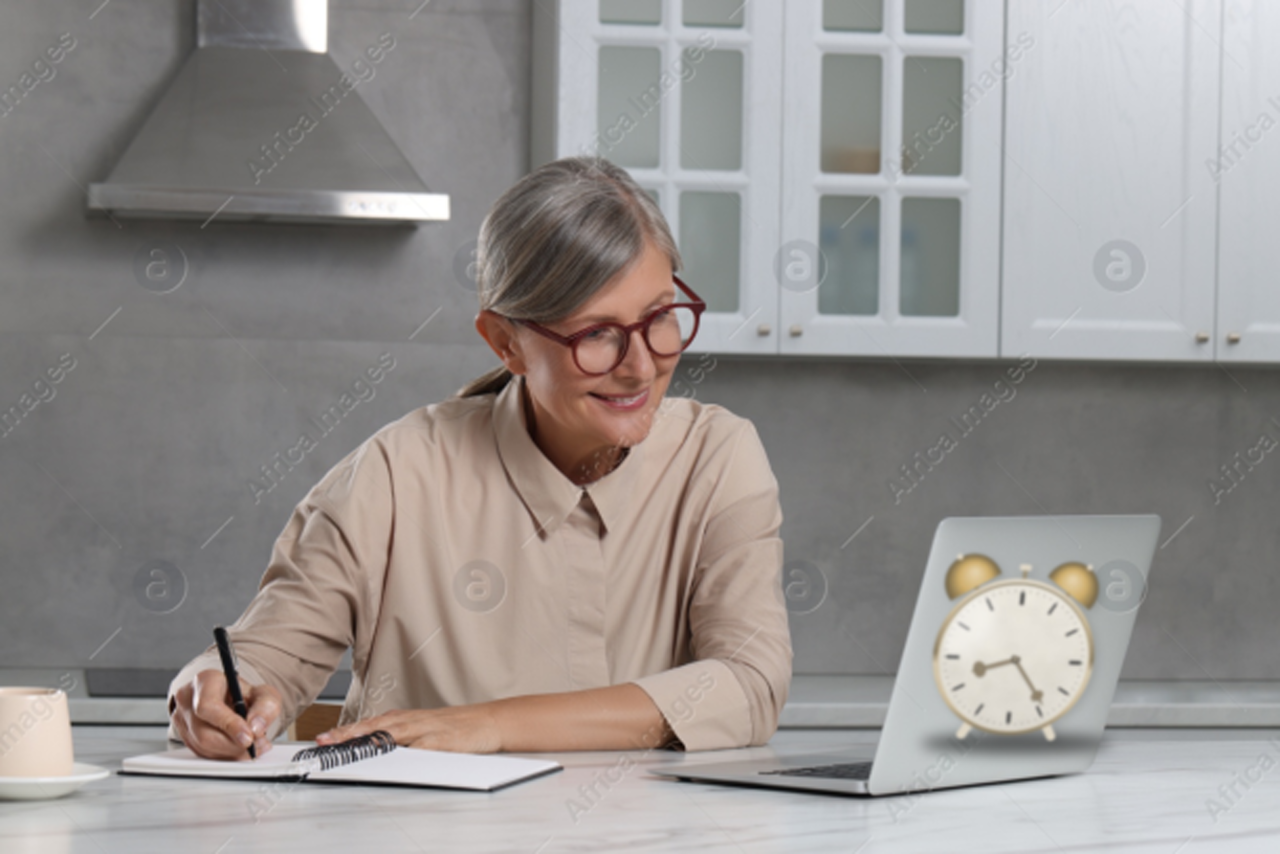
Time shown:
{"hour": 8, "minute": 24}
